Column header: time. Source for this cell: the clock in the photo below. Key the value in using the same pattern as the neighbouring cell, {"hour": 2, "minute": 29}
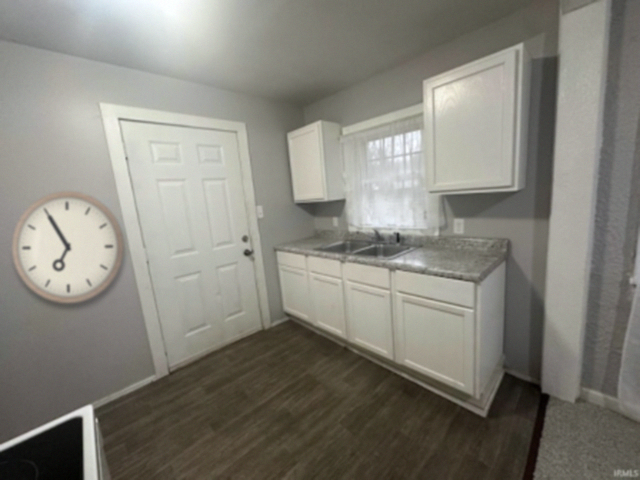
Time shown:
{"hour": 6, "minute": 55}
